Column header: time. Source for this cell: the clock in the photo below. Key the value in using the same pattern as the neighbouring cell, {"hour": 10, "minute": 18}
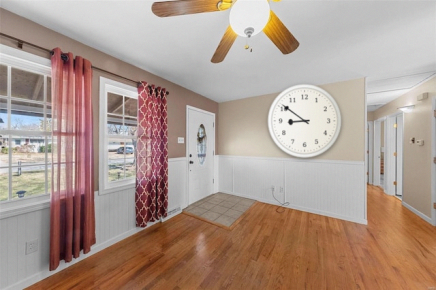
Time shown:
{"hour": 8, "minute": 51}
